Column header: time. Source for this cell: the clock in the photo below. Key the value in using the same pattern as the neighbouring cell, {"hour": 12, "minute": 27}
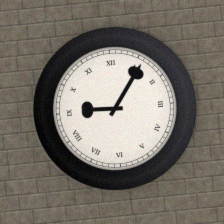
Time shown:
{"hour": 9, "minute": 6}
